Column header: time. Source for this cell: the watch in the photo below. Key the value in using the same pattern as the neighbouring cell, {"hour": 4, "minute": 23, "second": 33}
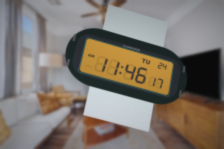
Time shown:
{"hour": 11, "minute": 46, "second": 17}
